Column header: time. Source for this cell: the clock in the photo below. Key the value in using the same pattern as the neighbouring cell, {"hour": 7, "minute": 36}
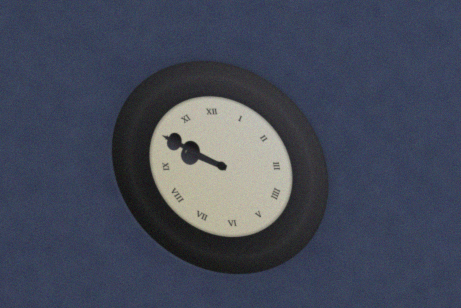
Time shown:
{"hour": 9, "minute": 50}
